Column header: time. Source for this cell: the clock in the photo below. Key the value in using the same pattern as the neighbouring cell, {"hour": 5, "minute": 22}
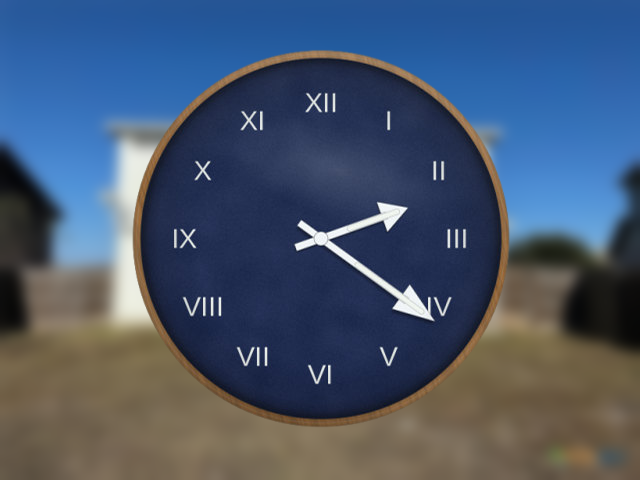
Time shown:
{"hour": 2, "minute": 21}
